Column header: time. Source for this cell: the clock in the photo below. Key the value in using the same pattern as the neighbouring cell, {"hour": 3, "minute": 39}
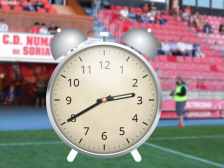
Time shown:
{"hour": 2, "minute": 40}
